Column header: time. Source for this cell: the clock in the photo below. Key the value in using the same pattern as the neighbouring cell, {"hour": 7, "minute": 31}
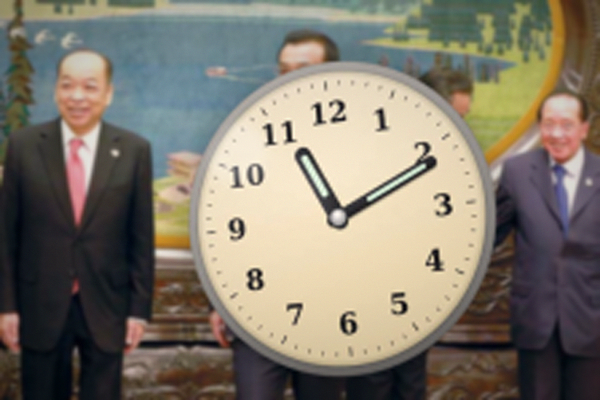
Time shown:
{"hour": 11, "minute": 11}
